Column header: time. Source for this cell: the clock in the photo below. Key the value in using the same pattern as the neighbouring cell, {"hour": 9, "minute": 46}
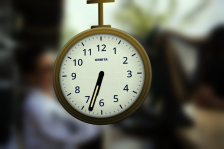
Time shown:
{"hour": 6, "minute": 33}
